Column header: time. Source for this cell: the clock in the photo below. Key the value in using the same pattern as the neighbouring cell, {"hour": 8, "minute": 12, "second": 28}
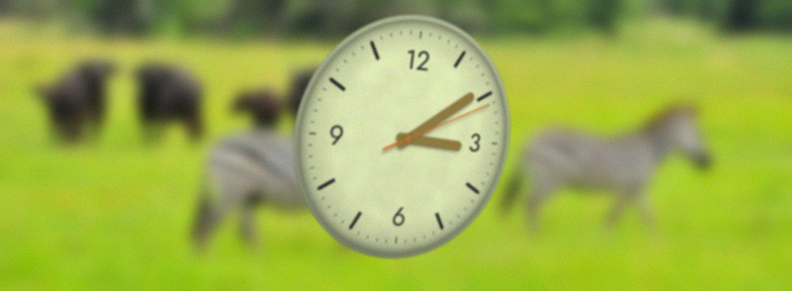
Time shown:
{"hour": 3, "minute": 9, "second": 11}
